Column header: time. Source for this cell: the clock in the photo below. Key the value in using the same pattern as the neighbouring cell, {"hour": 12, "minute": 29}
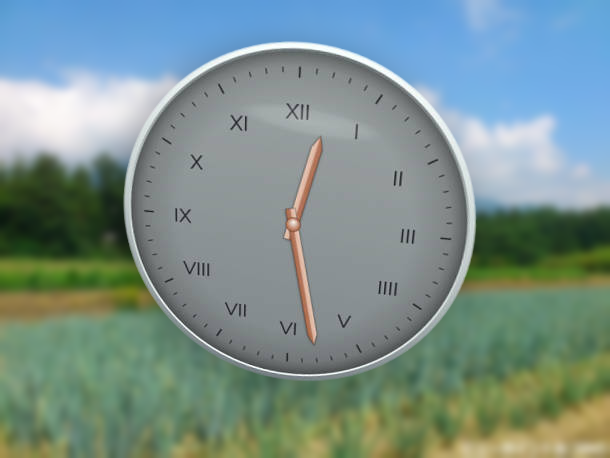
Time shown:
{"hour": 12, "minute": 28}
